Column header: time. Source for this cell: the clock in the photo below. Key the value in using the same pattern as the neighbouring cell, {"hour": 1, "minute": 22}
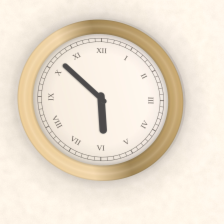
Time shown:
{"hour": 5, "minute": 52}
